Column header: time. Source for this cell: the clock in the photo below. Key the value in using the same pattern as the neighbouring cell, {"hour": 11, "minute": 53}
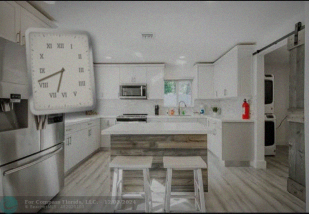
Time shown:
{"hour": 6, "minute": 42}
